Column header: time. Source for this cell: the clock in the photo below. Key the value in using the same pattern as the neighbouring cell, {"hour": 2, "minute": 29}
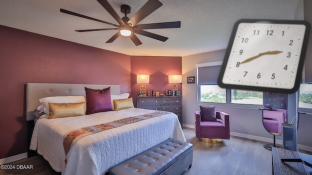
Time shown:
{"hour": 2, "minute": 40}
